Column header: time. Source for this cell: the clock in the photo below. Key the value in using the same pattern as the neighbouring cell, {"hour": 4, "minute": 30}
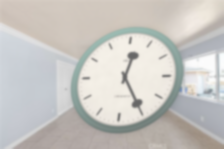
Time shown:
{"hour": 12, "minute": 25}
